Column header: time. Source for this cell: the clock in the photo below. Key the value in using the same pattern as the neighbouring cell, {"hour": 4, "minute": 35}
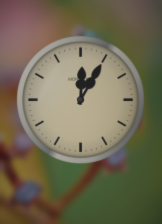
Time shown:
{"hour": 12, "minute": 5}
